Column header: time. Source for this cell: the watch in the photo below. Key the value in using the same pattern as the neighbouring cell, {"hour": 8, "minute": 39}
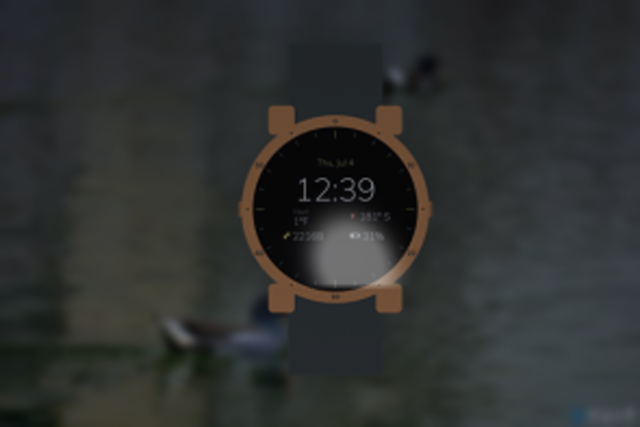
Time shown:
{"hour": 12, "minute": 39}
